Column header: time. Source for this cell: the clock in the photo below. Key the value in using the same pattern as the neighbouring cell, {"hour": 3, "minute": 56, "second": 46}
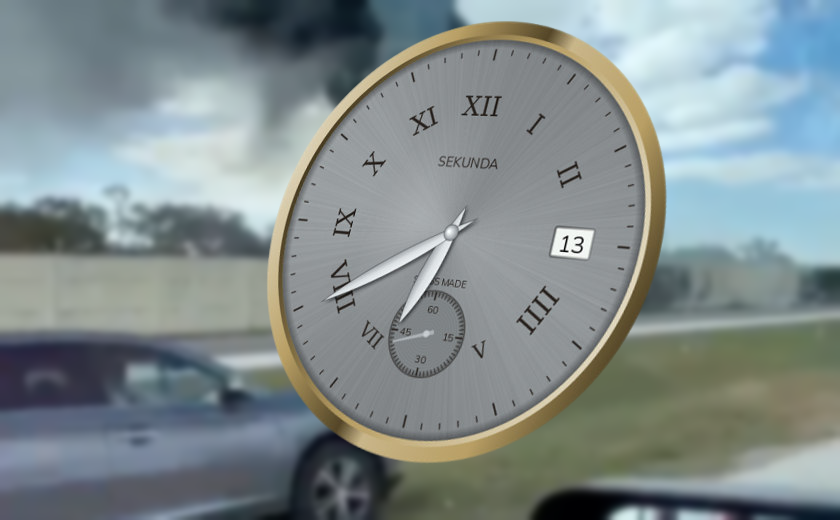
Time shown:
{"hour": 6, "minute": 39, "second": 42}
